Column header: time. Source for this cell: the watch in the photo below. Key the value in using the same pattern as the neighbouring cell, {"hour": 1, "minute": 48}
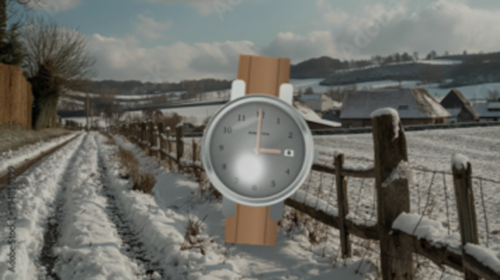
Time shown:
{"hour": 3, "minute": 0}
